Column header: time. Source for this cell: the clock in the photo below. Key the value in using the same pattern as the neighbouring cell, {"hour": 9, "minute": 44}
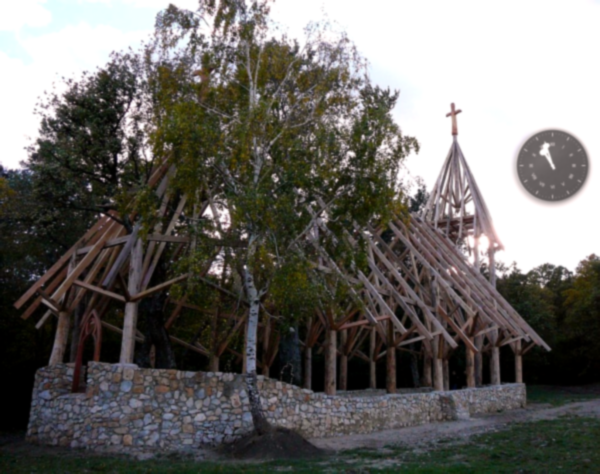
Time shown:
{"hour": 10, "minute": 57}
